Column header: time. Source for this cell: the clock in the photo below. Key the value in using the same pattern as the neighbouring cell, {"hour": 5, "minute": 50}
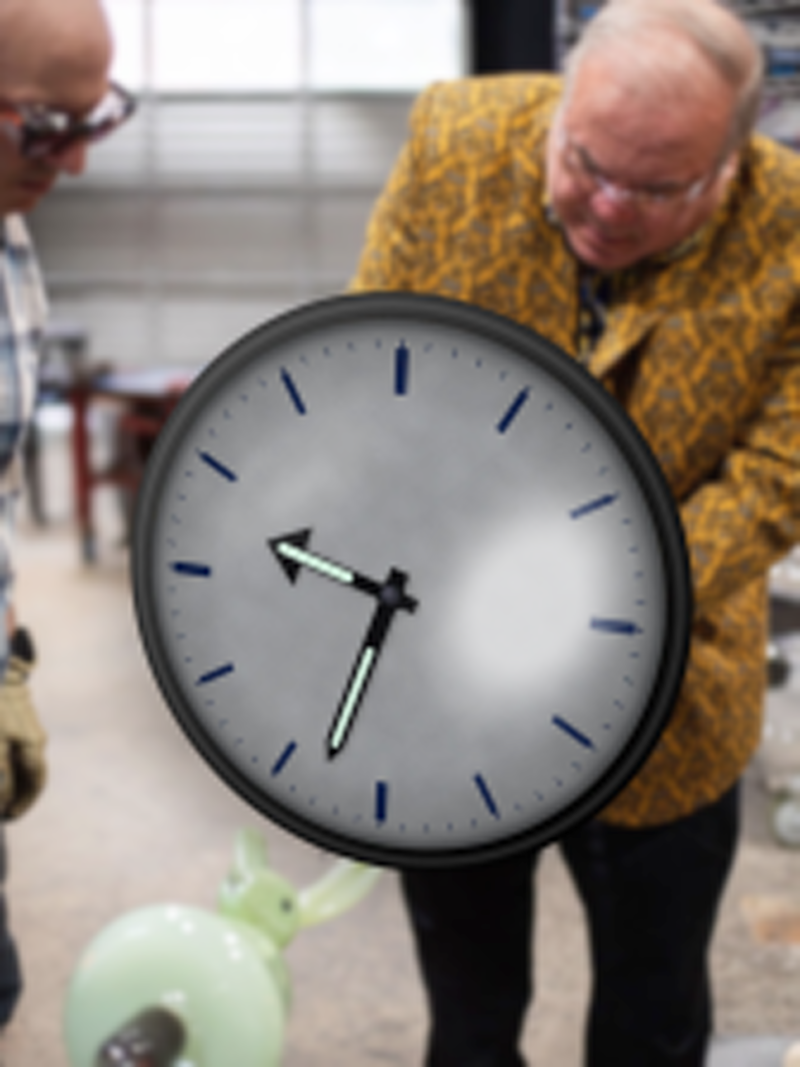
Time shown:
{"hour": 9, "minute": 33}
